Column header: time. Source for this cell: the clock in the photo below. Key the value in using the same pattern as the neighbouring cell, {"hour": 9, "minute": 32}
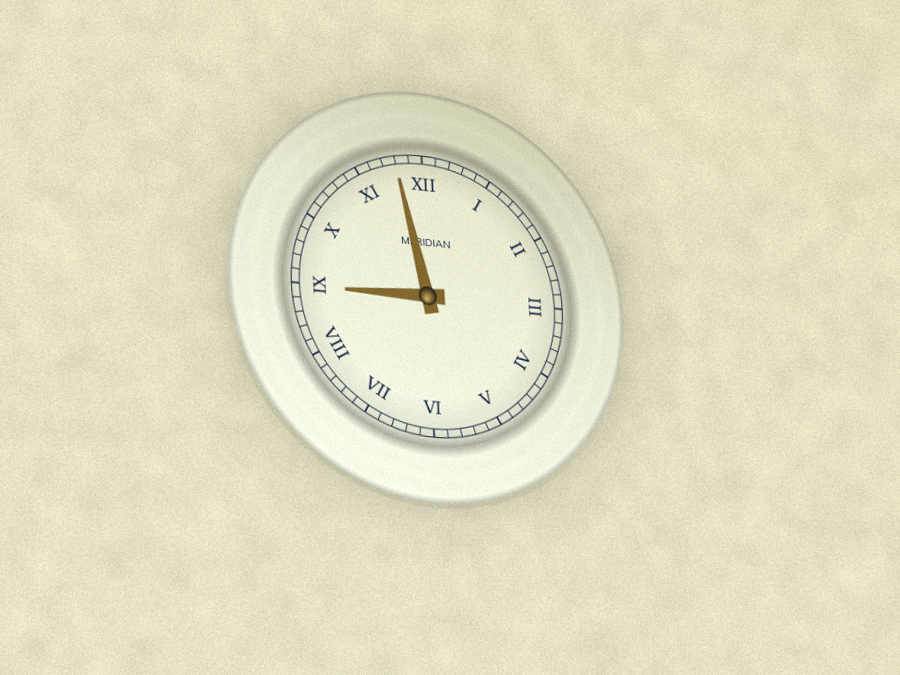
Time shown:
{"hour": 8, "minute": 58}
